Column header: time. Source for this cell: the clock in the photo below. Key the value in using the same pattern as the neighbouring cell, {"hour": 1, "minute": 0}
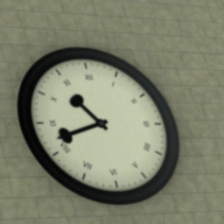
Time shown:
{"hour": 10, "minute": 42}
